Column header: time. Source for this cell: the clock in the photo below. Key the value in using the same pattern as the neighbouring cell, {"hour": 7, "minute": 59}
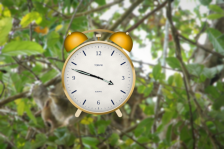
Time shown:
{"hour": 3, "minute": 48}
